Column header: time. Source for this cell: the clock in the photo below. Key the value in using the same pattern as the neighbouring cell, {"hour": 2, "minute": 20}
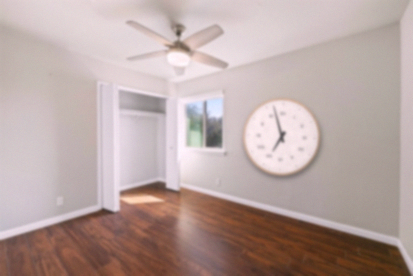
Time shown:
{"hour": 6, "minute": 57}
